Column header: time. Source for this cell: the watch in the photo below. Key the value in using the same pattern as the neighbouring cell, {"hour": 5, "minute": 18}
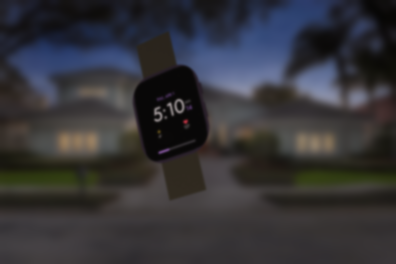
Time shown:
{"hour": 5, "minute": 10}
